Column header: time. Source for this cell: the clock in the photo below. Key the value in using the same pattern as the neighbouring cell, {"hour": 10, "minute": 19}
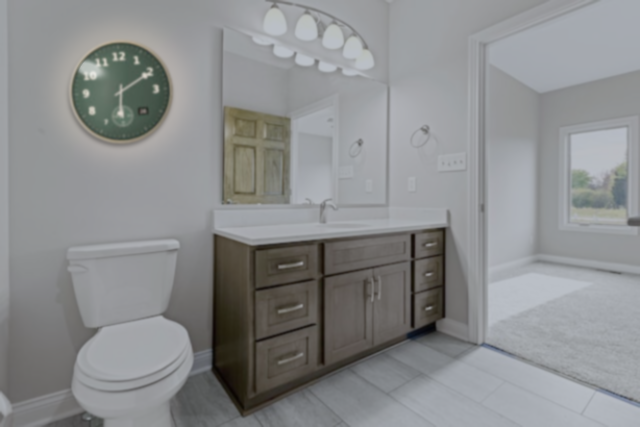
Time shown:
{"hour": 6, "minute": 10}
